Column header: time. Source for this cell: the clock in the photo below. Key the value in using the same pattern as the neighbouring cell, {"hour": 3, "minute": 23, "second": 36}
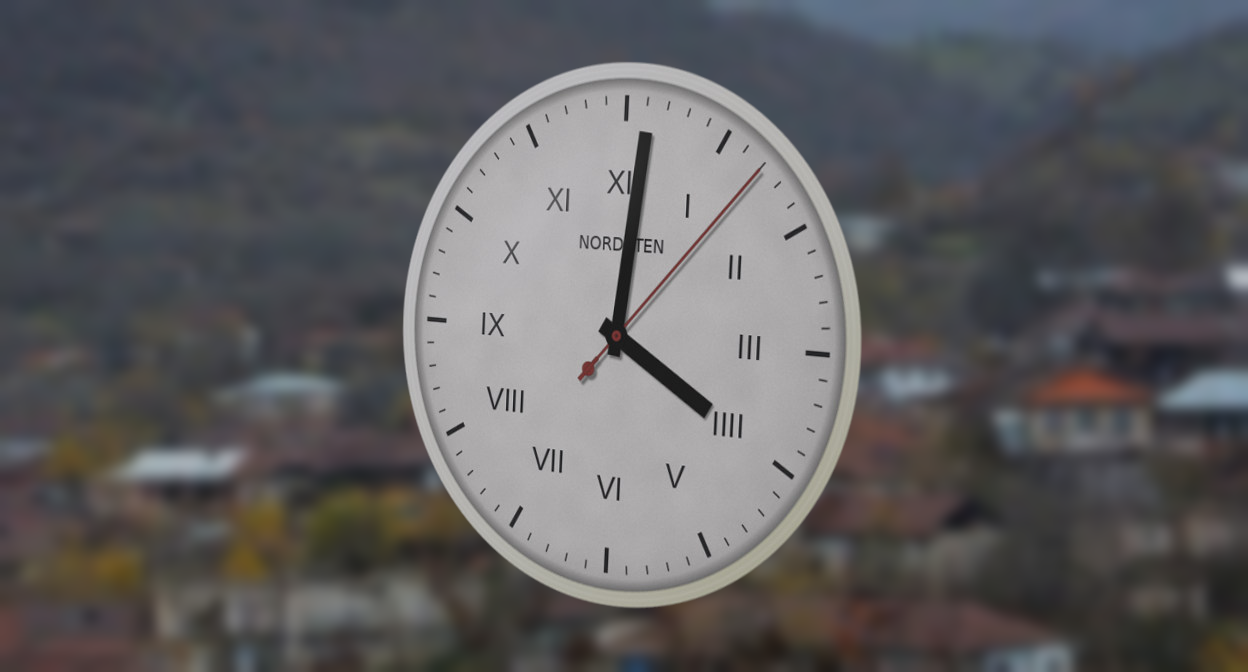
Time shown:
{"hour": 4, "minute": 1, "second": 7}
